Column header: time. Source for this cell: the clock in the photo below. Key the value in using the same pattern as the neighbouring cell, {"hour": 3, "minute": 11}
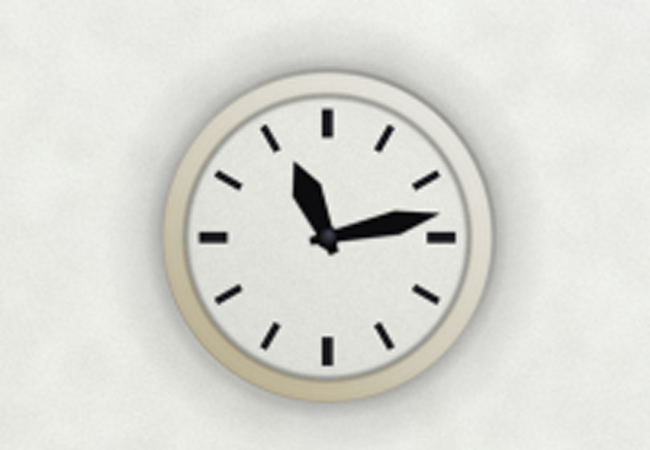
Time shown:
{"hour": 11, "minute": 13}
